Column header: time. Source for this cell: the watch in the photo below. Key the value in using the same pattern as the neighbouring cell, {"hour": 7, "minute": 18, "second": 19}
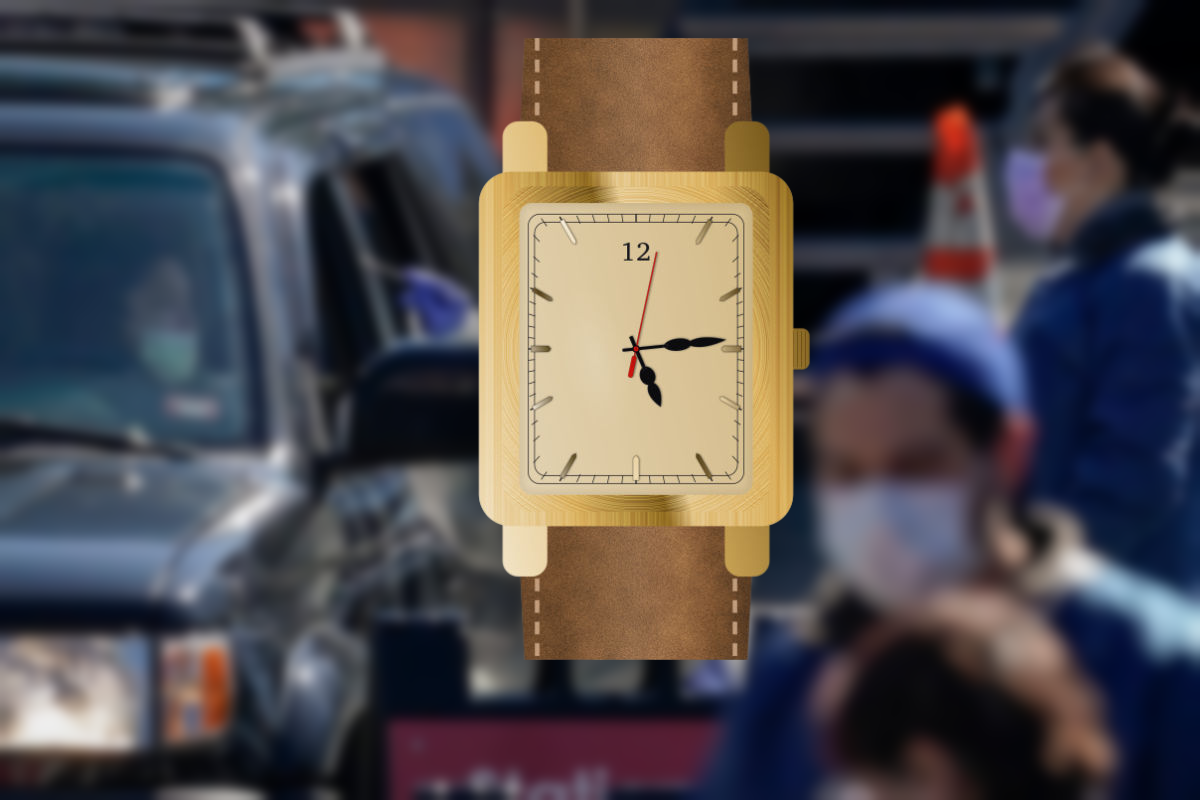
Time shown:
{"hour": 5, "minute": 14, "second": 2}
